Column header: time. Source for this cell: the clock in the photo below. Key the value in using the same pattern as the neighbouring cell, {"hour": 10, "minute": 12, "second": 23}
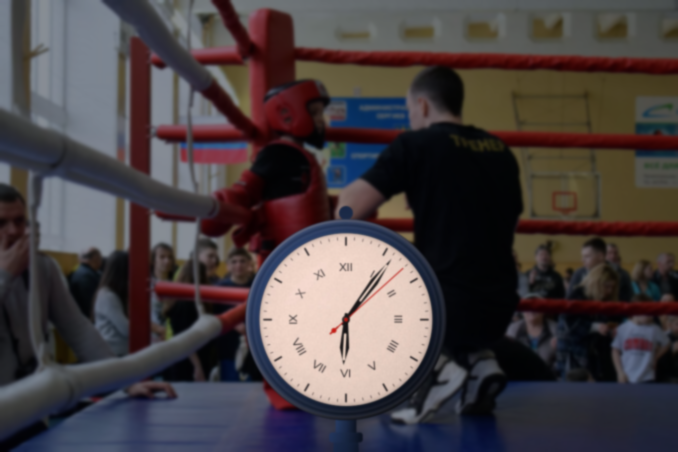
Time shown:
{"hour": 6, "minute": 6, "second": 8}
